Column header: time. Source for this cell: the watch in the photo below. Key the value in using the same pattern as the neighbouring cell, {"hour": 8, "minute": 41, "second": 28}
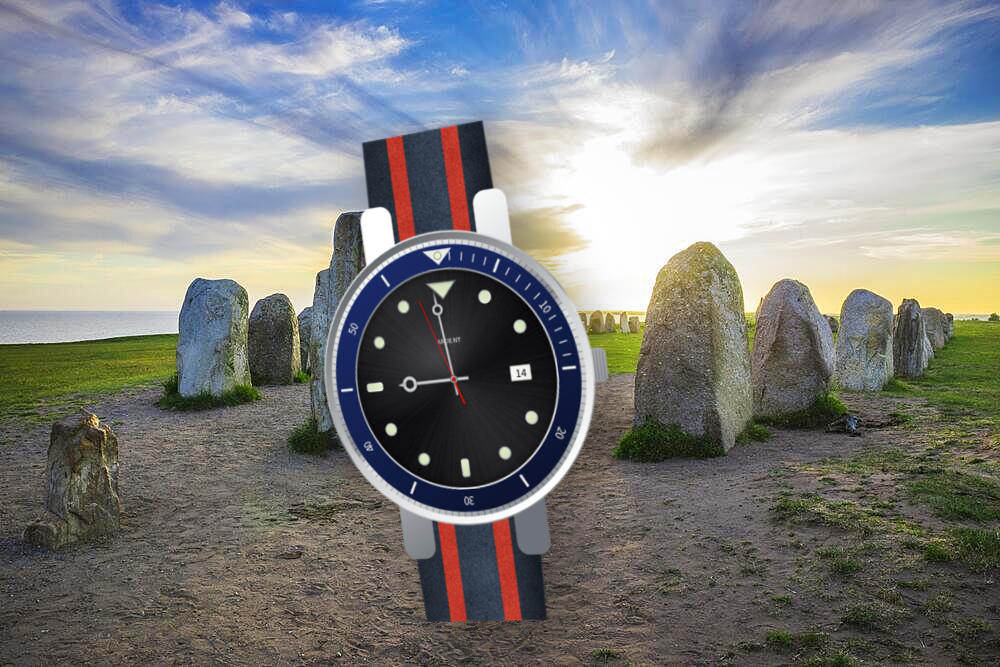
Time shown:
{"hour": 8, "minute": 58, "second": 57}
